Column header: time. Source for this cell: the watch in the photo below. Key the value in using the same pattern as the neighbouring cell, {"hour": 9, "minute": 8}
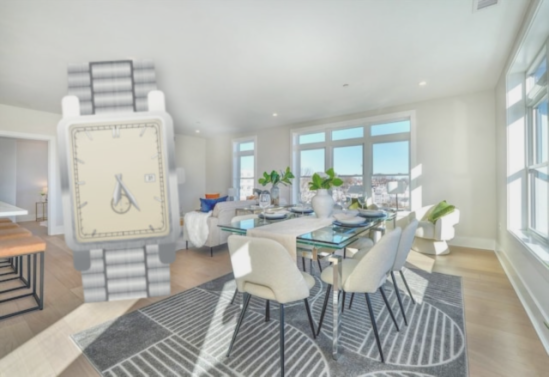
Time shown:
{"hour": 6, "minute": 25}
